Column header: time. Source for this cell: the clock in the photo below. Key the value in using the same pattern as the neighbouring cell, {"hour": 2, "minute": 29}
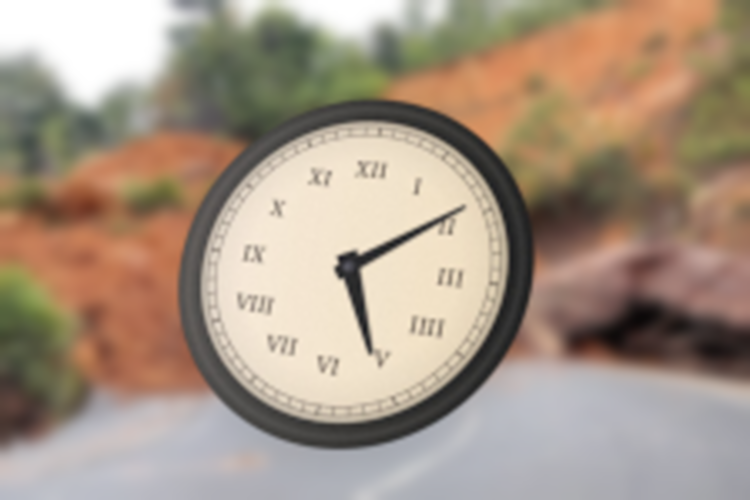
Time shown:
{"hour": 5, "minute": 9}
